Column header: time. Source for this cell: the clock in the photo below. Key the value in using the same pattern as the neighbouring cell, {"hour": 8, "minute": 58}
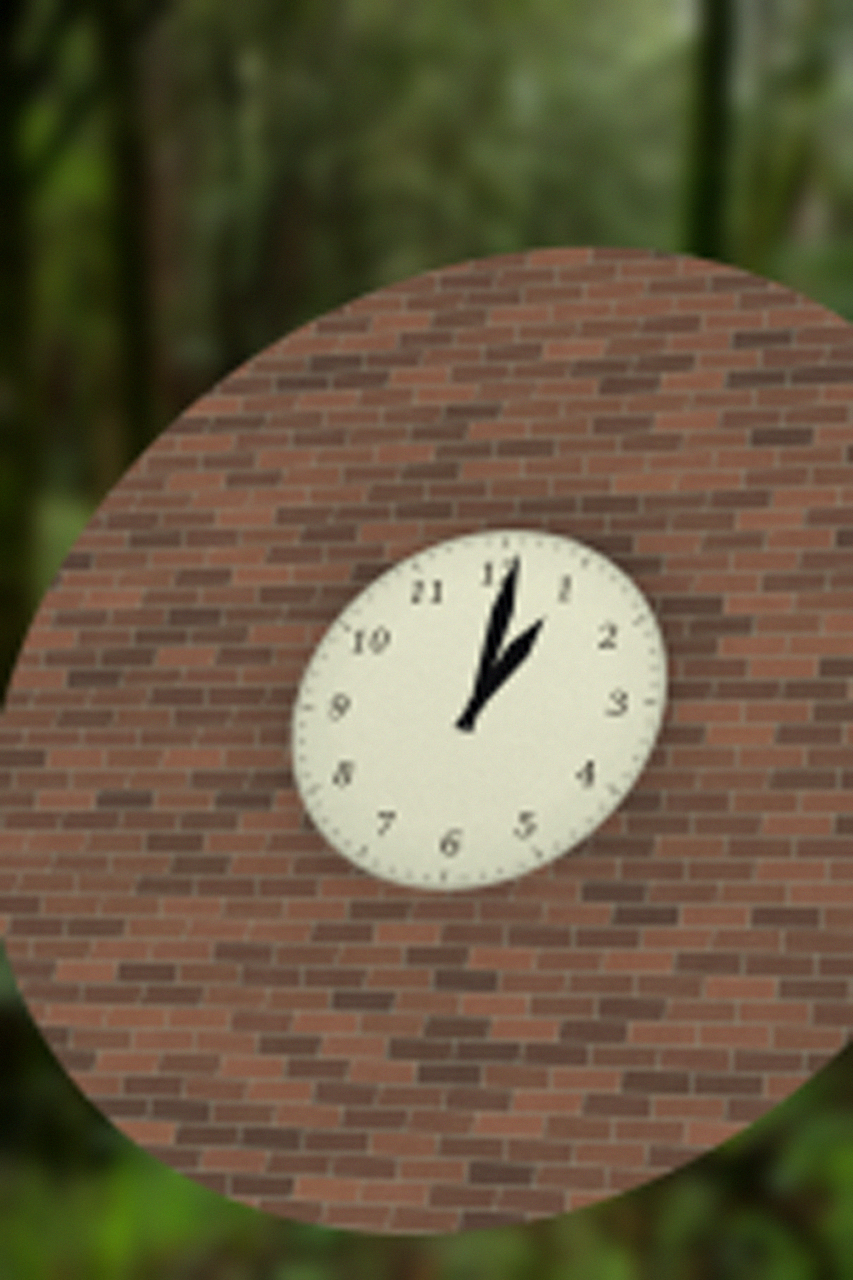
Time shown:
{"hour": 1, "minute": 1}
